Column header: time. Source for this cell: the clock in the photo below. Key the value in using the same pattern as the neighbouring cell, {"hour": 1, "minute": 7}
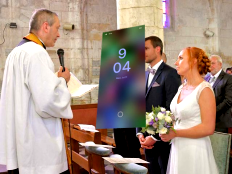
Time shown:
{"hour": 9, "minute": 4}
